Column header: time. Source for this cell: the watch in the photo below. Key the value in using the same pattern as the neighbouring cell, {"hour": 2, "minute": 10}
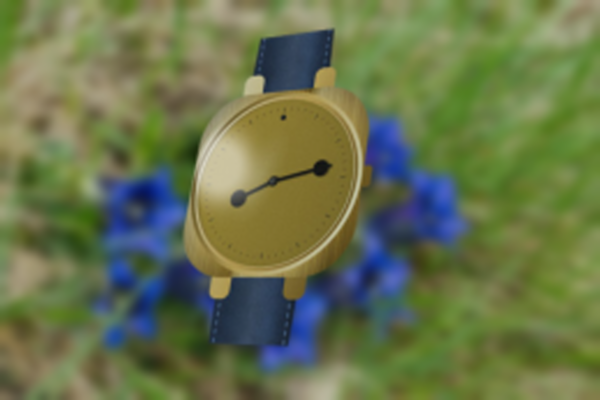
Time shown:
{"hour": 8, "minute": 13}
